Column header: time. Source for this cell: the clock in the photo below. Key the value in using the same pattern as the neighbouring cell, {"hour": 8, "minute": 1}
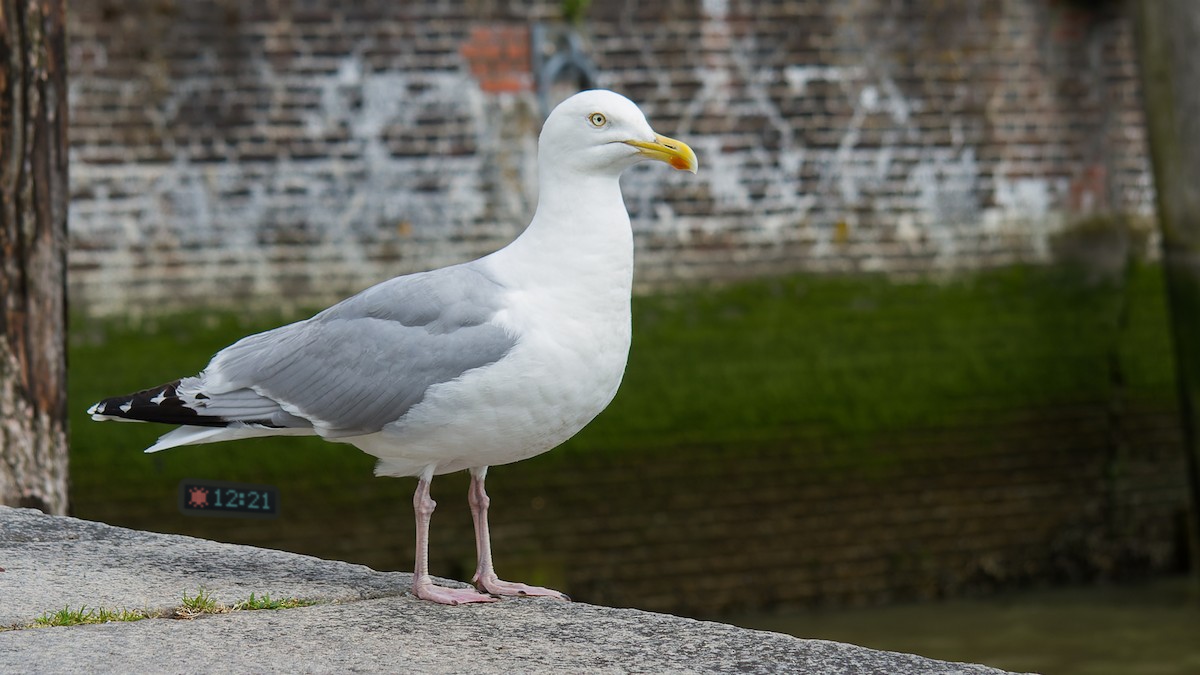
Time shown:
{"hour": 12, "minute": 21}
